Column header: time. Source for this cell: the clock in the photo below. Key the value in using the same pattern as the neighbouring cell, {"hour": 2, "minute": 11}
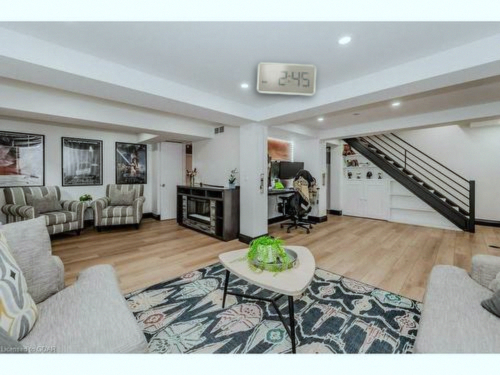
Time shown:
{"hour": 2, "minute": 45}
